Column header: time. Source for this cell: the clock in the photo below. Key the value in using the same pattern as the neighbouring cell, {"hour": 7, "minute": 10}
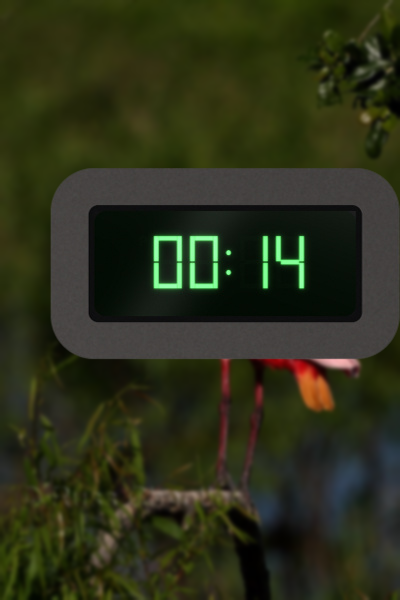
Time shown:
{"hour": 0, "minute": 14}
